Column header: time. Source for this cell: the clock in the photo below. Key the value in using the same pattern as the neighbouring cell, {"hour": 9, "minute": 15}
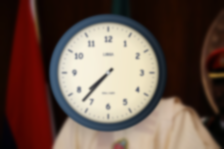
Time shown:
{"hour": 7, "minute": 37}
